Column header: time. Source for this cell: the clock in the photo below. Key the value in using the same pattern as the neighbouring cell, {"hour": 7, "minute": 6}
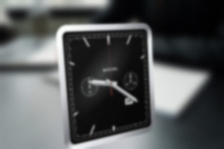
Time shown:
{"hour": 9, "minute": 21}
